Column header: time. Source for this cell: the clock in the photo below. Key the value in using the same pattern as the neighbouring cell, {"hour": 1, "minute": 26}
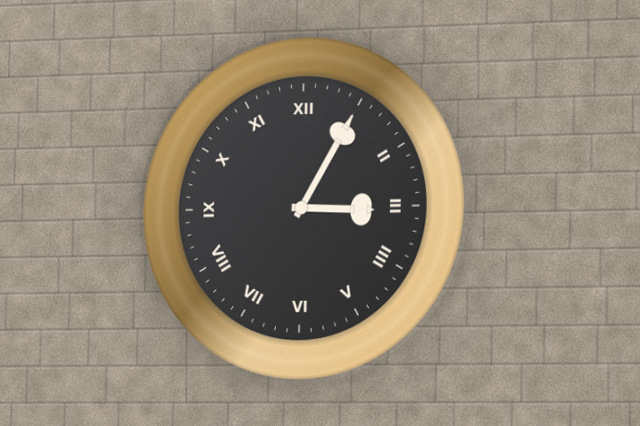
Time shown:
{"hour": 3, "minute": 5}
